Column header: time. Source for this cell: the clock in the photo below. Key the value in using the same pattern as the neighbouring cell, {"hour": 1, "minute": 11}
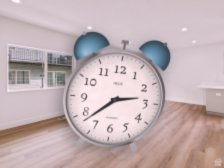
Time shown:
{"hour": 2, "minute": 38}
